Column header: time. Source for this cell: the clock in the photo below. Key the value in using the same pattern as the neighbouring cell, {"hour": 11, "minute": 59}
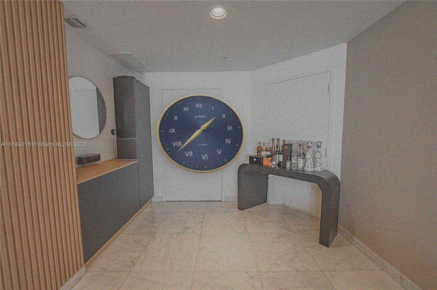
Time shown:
{"hour": 1, "minute": 38}
